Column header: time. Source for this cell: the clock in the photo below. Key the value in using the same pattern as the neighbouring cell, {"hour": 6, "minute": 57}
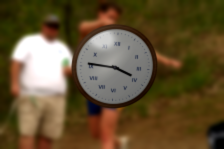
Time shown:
{"hour": 3, "minute": 46}
